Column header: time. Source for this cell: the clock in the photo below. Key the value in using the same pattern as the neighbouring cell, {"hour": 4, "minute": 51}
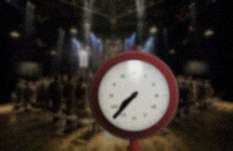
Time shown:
{"hour": 7, "minute": 37}
